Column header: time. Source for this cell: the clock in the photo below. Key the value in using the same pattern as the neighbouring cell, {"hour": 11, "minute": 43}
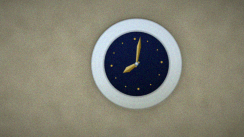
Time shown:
{"hour": 8, "minute": 2}
